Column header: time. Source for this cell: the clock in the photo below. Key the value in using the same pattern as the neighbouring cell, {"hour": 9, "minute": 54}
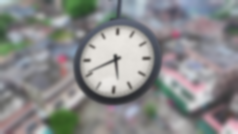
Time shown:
{"hour": 5, "minute": 41}
